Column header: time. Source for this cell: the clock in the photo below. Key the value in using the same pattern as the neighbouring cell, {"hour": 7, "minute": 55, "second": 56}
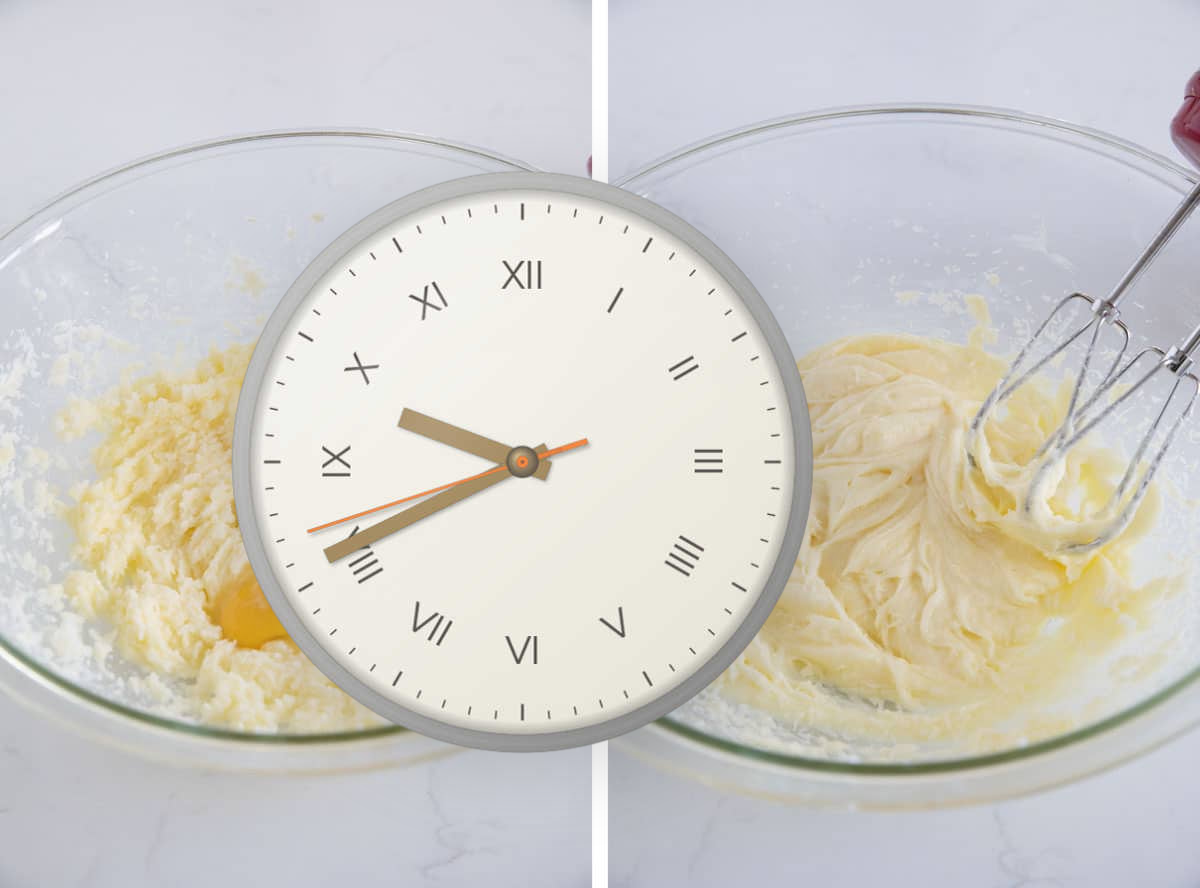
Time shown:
{"hour": 9, "minute": 40, "second": 42}
